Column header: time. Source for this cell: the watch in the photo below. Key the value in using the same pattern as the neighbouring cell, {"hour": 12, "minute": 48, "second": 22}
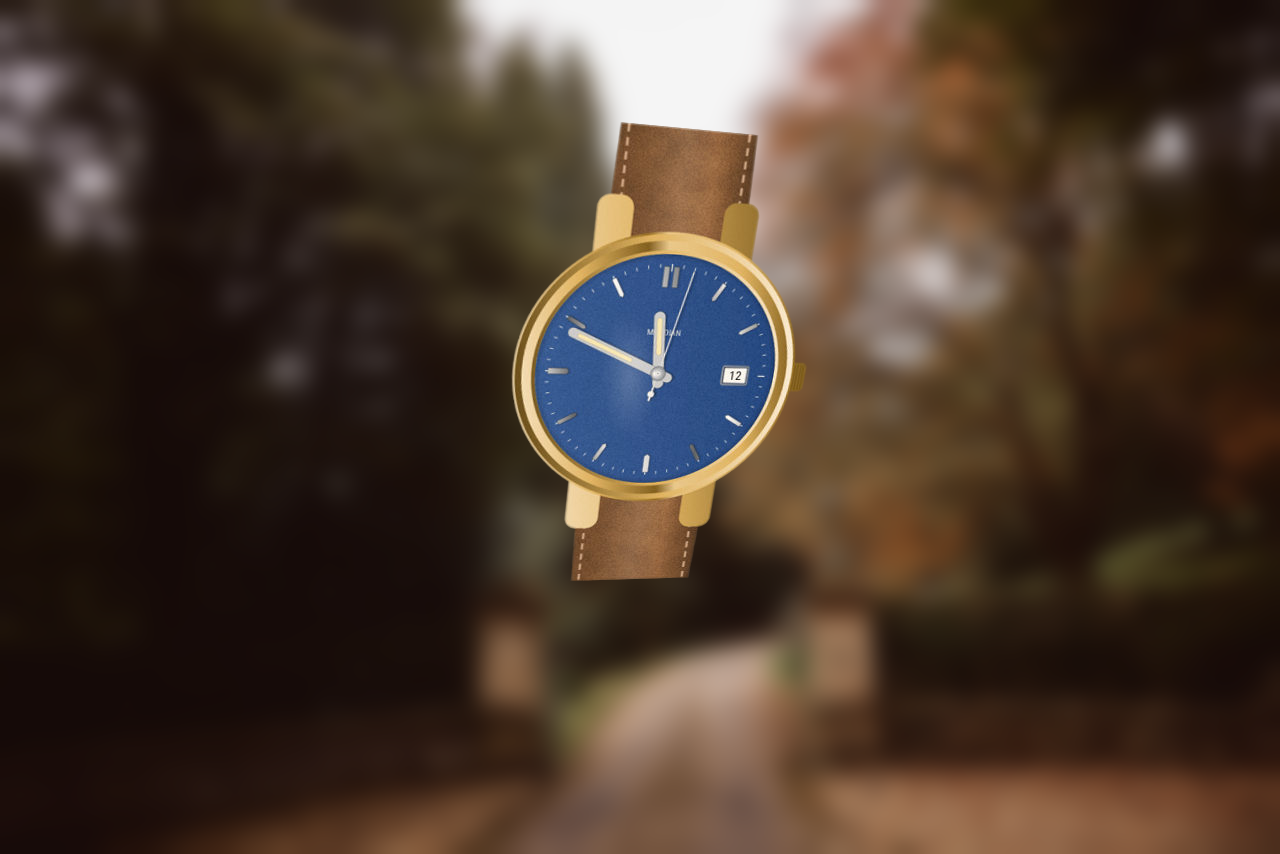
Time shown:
{"hour": 11, "minute": 49, "second": 2}
